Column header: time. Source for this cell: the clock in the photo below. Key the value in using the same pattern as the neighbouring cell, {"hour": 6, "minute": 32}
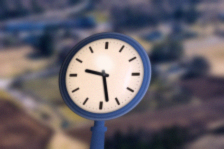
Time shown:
{"hour": 9, "minute": 28}
